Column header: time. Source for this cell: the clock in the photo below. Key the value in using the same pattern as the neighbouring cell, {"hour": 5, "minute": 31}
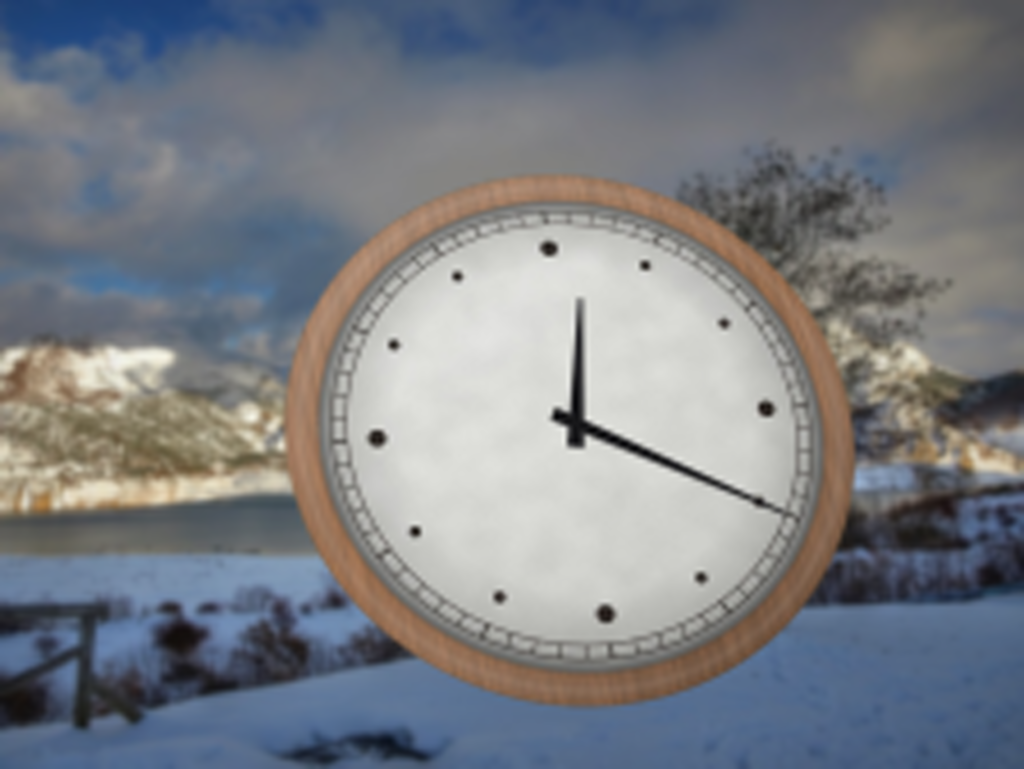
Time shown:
{"hour": 12, "minute": 20}
